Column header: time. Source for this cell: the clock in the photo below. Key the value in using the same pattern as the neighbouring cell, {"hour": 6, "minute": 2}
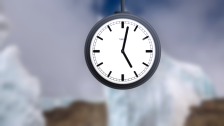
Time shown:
{"hour": 5, "minute": 2}
